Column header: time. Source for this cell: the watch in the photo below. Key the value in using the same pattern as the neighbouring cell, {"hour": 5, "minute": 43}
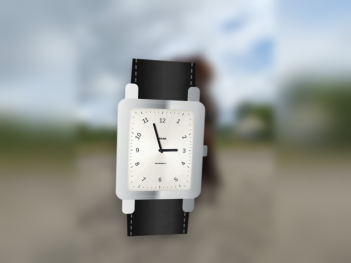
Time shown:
{"hour": 2, "minute": 57}
